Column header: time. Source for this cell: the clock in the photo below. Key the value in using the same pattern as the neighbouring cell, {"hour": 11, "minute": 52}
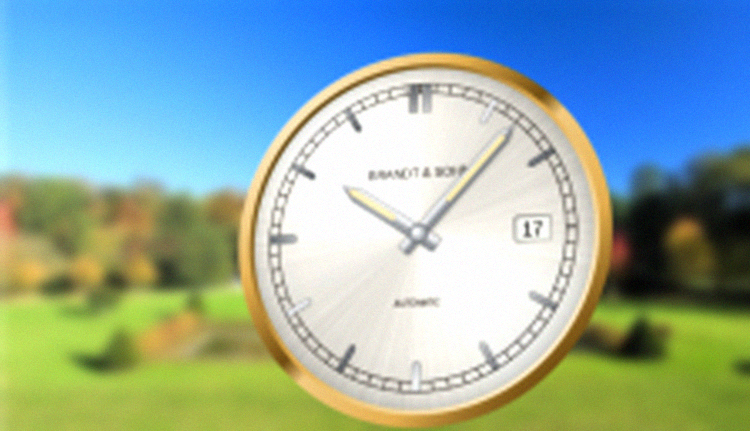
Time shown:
{"hour": 10, "minute": 7}
